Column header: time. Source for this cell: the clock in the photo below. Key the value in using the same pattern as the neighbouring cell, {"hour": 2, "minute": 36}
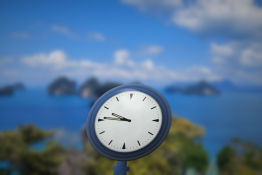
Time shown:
{"hour": 9, "minute": 46}
